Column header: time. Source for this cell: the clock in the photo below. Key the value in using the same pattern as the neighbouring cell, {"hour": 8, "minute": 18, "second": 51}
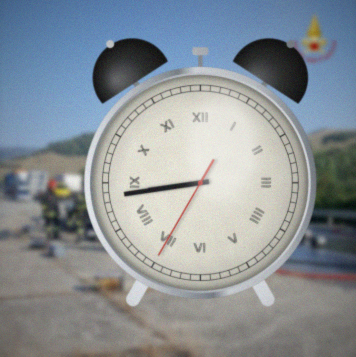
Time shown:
{"hour": 8, "minute": 43, "second": 35}
